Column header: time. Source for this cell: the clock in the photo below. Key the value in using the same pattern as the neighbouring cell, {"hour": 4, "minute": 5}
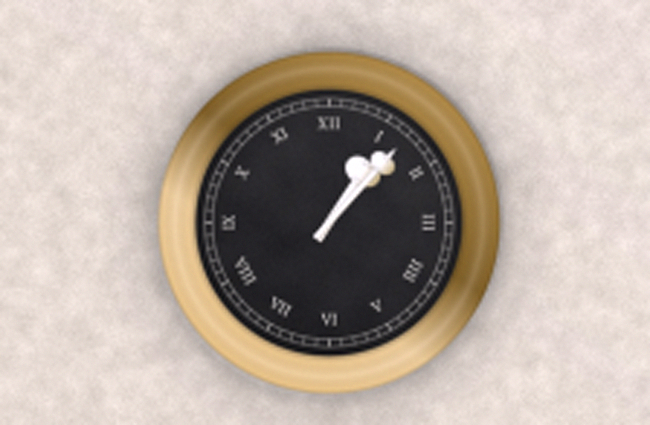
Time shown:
{"hour": 1, "minute": 7}
